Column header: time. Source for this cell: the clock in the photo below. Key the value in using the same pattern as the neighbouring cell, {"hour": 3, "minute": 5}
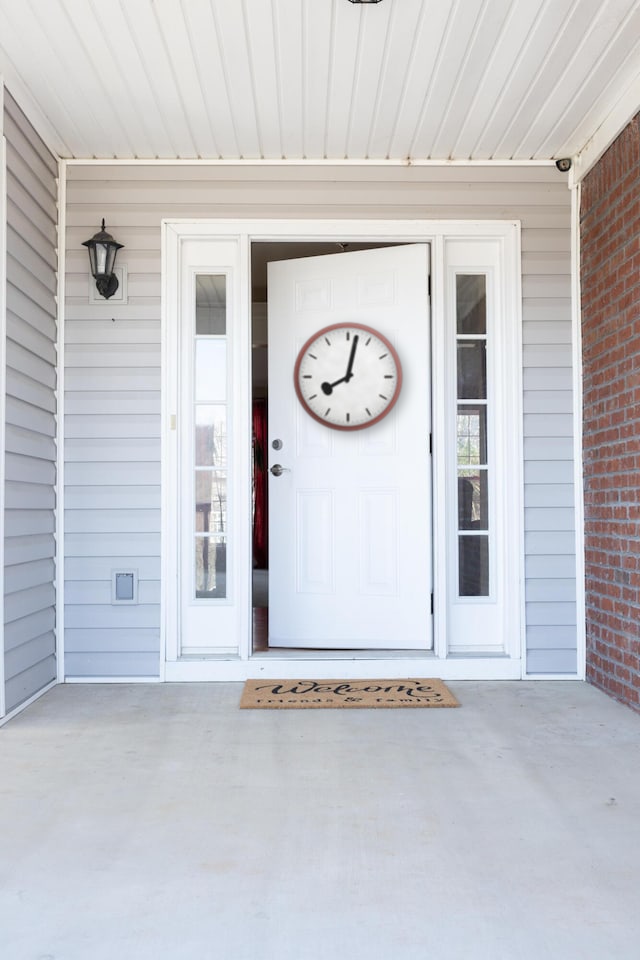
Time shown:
{"hour": 8, "minute": 2}
